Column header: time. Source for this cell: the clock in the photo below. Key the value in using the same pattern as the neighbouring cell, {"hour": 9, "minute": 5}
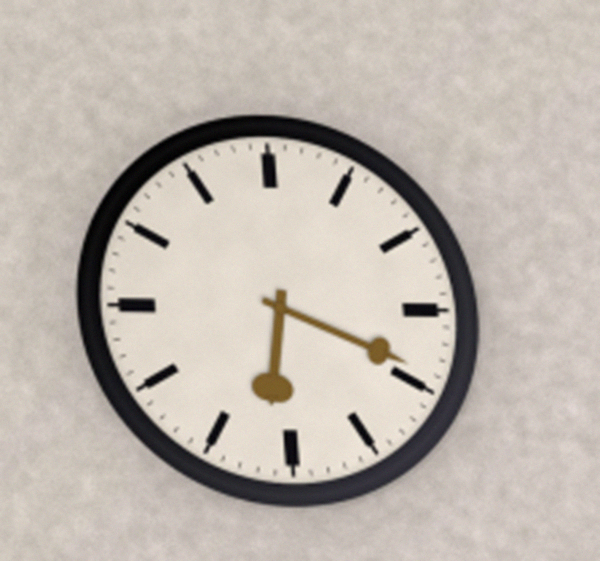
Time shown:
{"hour": 6, "minute": 19}
